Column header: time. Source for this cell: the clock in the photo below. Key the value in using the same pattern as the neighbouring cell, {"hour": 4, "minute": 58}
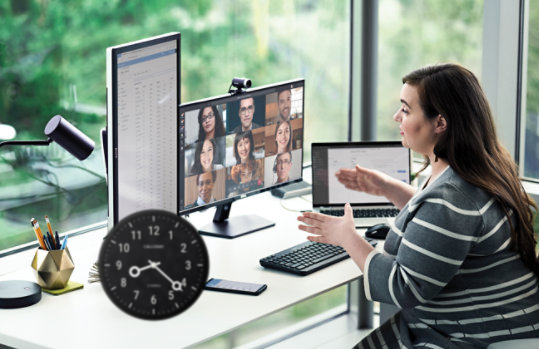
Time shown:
{"hour": 8, "minute": 22}
